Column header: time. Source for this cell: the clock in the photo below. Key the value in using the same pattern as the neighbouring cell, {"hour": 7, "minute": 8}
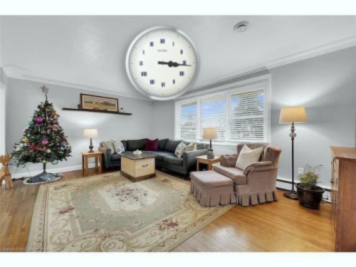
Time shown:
{"hour": 3, "minute": 16}
